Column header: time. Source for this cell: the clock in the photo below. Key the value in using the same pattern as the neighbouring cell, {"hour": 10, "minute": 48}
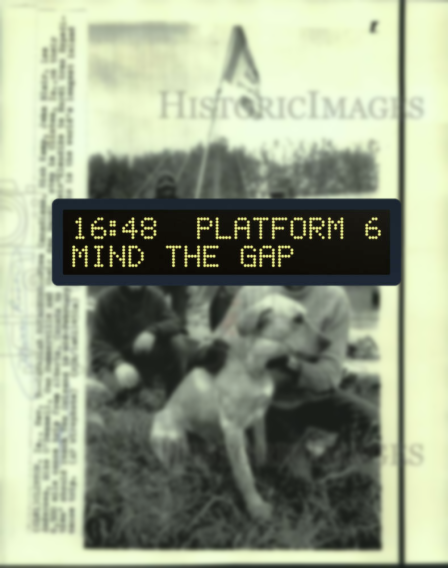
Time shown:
{"hour": 16, "minute": 48}
